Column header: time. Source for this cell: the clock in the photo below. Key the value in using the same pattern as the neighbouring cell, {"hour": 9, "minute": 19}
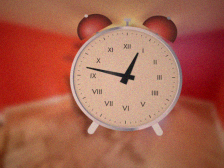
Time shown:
{"hour": 12, "minute": 47}
